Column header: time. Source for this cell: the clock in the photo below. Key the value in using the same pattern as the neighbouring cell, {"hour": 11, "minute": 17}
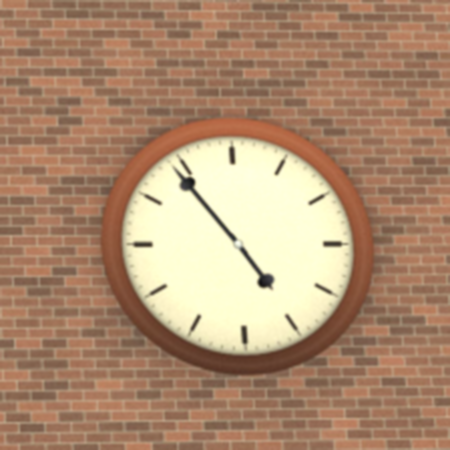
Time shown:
{"hour": 4, "minute": 54}
